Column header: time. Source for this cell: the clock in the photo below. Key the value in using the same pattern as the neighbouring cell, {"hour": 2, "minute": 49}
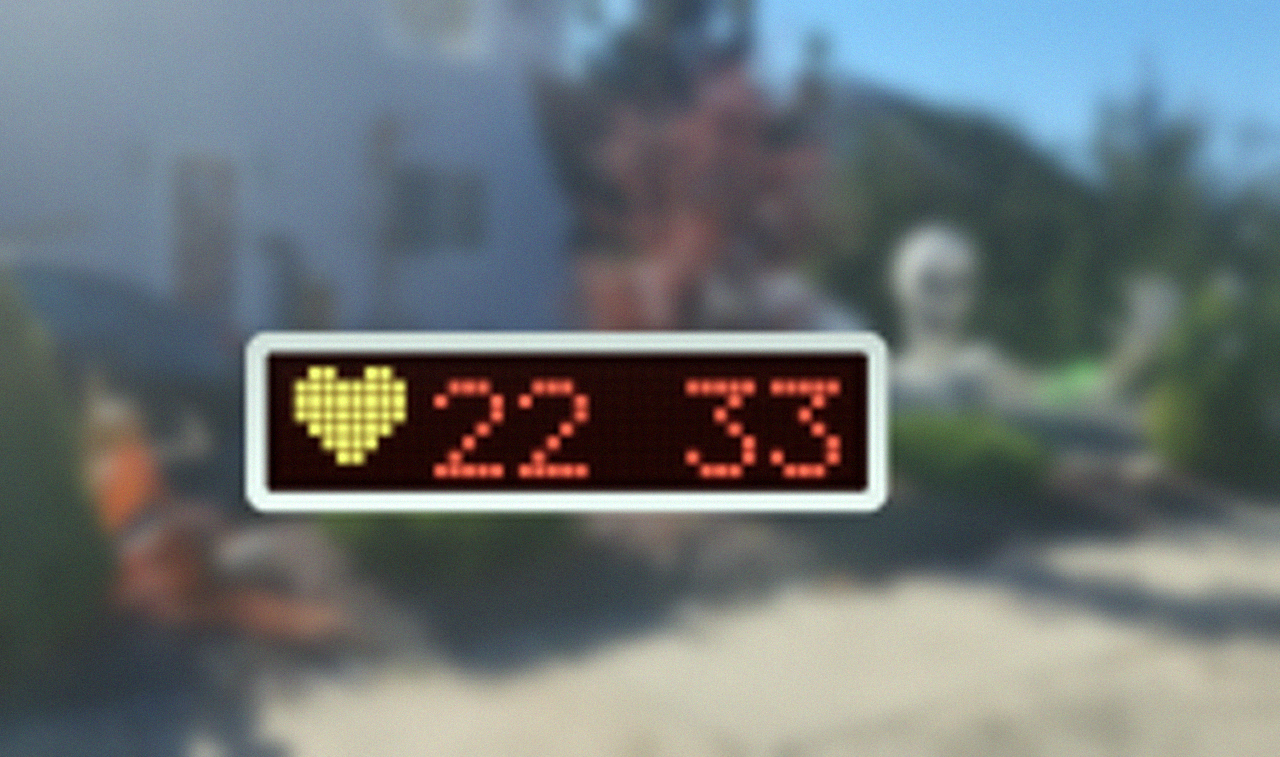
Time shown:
{"hour": 22, "minute": 33}
